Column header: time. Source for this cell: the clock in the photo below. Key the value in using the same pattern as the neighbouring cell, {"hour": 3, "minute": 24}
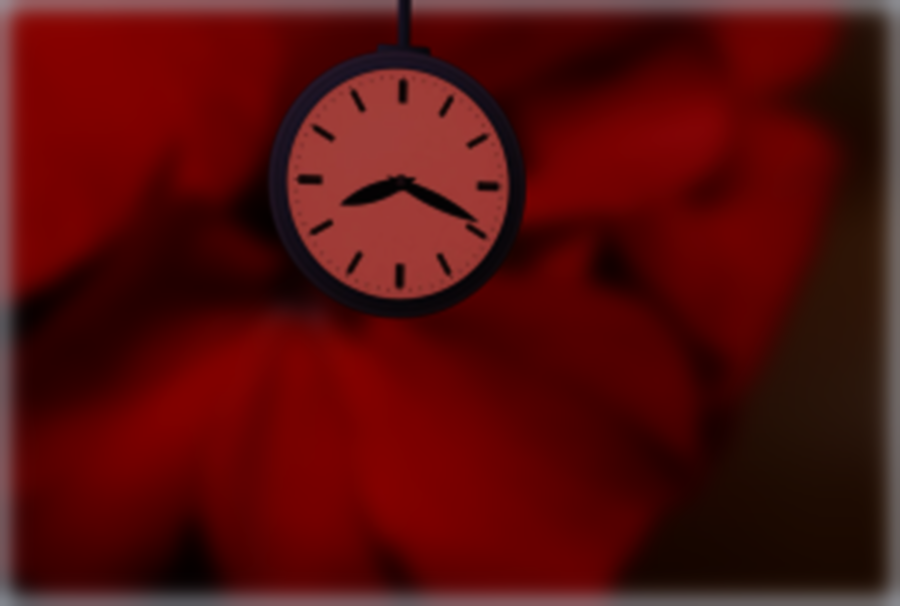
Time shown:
{"hour": 8, "minute": 19}
